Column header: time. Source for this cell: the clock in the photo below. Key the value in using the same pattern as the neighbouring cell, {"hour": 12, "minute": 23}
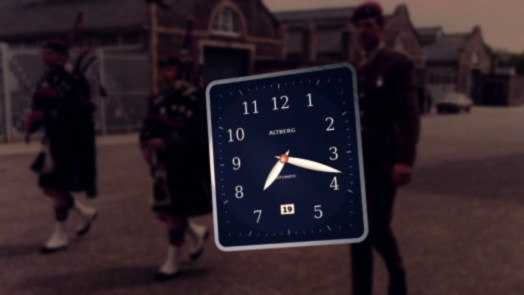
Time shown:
{"hour": 7, "minute": 18}
